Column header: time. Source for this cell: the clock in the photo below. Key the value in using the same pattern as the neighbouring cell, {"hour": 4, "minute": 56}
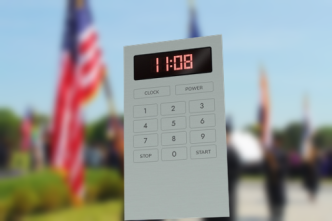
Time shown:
{"hour": 11, "minute": 8}
